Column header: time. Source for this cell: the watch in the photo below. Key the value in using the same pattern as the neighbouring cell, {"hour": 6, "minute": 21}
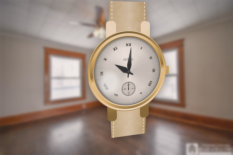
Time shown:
{"hour": 10, "minute": 1}
